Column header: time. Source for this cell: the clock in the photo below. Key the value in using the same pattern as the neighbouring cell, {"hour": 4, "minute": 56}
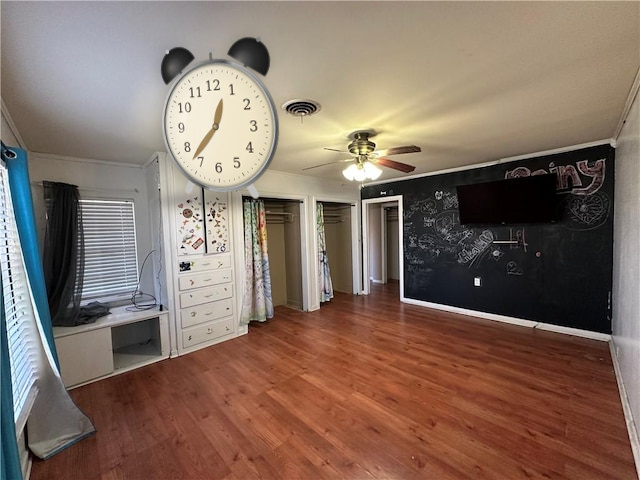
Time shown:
{"hour": 12, "minute": 37}
